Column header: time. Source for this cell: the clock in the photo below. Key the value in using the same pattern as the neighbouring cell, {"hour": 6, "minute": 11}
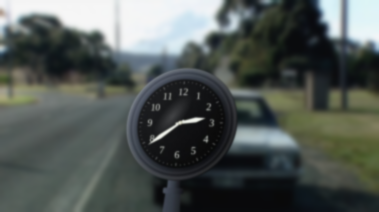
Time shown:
{"hour": 2, "minute": 39}
